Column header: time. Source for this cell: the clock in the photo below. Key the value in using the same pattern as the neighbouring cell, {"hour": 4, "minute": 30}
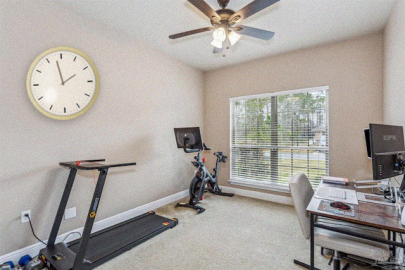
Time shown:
{"hour": 1, "minute": 58}
